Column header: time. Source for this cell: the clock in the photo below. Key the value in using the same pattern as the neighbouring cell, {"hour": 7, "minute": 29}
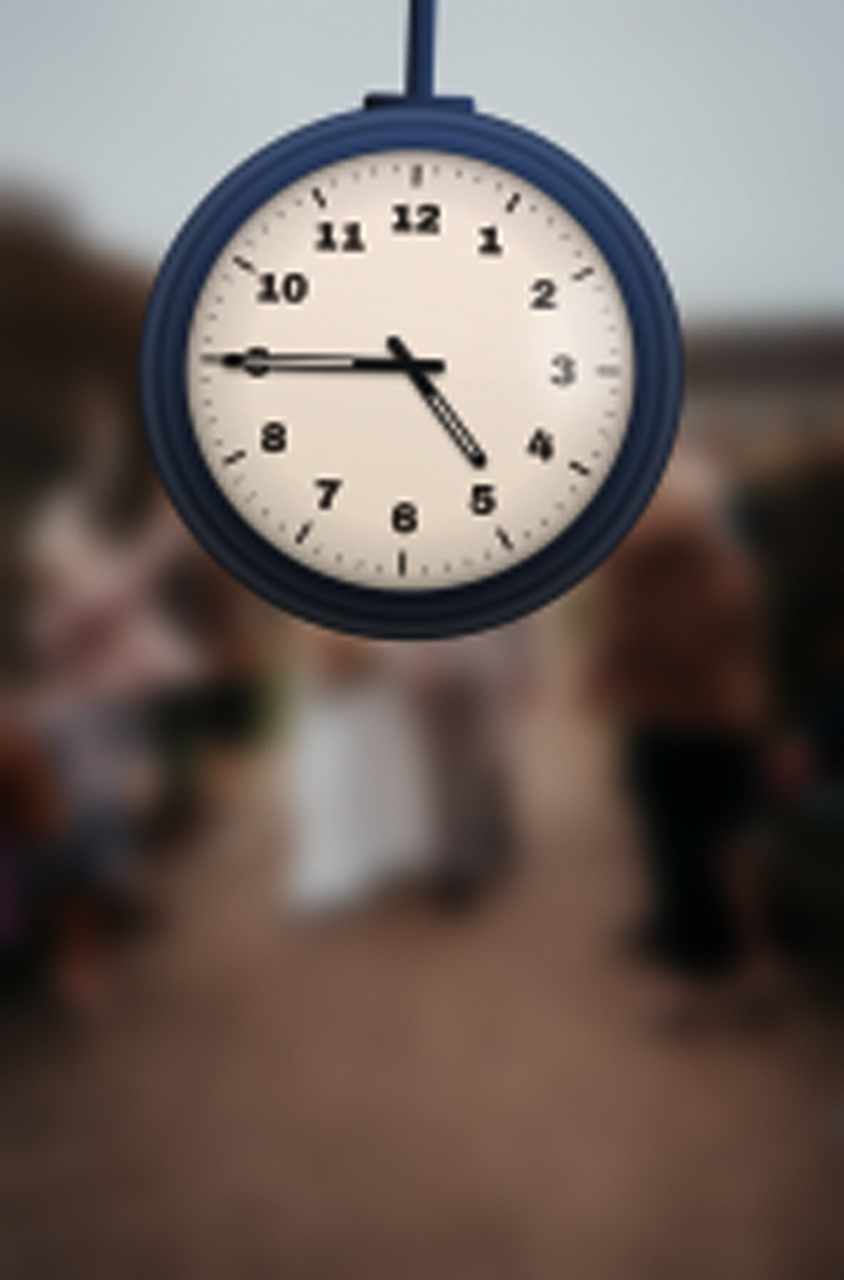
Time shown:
{"hour": 4, "minute": 45}
